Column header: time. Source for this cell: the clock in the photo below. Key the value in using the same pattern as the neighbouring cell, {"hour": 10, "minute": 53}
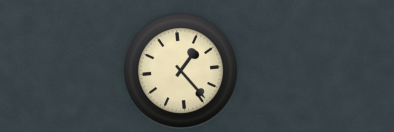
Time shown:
{"hour": 1, "minute": 24}
